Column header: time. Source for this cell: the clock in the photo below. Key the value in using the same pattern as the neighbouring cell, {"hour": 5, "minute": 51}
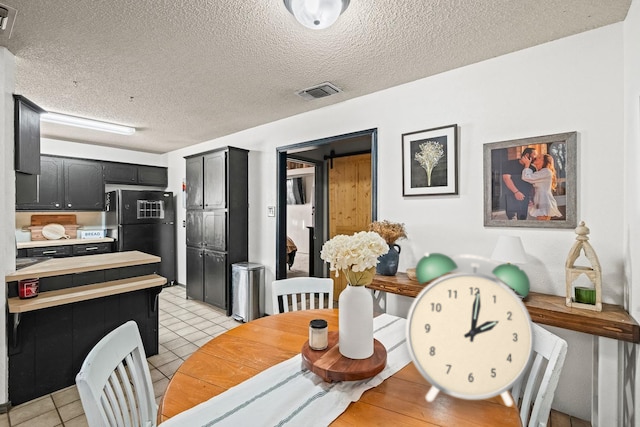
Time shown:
{"hour": 2, "minute": 1}
